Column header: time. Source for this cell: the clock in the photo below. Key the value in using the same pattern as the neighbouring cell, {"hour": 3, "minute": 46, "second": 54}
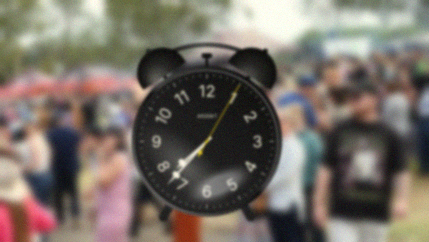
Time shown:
{"hour": 7, "minute": 37, "second": 5}
